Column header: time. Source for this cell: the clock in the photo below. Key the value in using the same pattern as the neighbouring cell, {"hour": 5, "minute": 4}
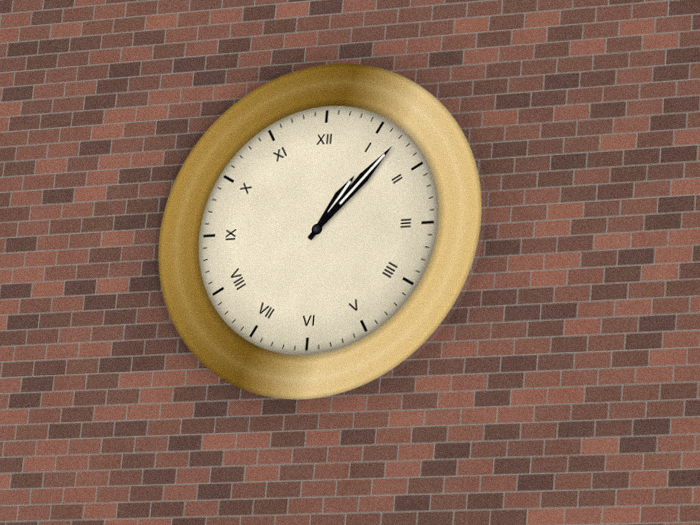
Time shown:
{"hour": 1, "minute": 7}
